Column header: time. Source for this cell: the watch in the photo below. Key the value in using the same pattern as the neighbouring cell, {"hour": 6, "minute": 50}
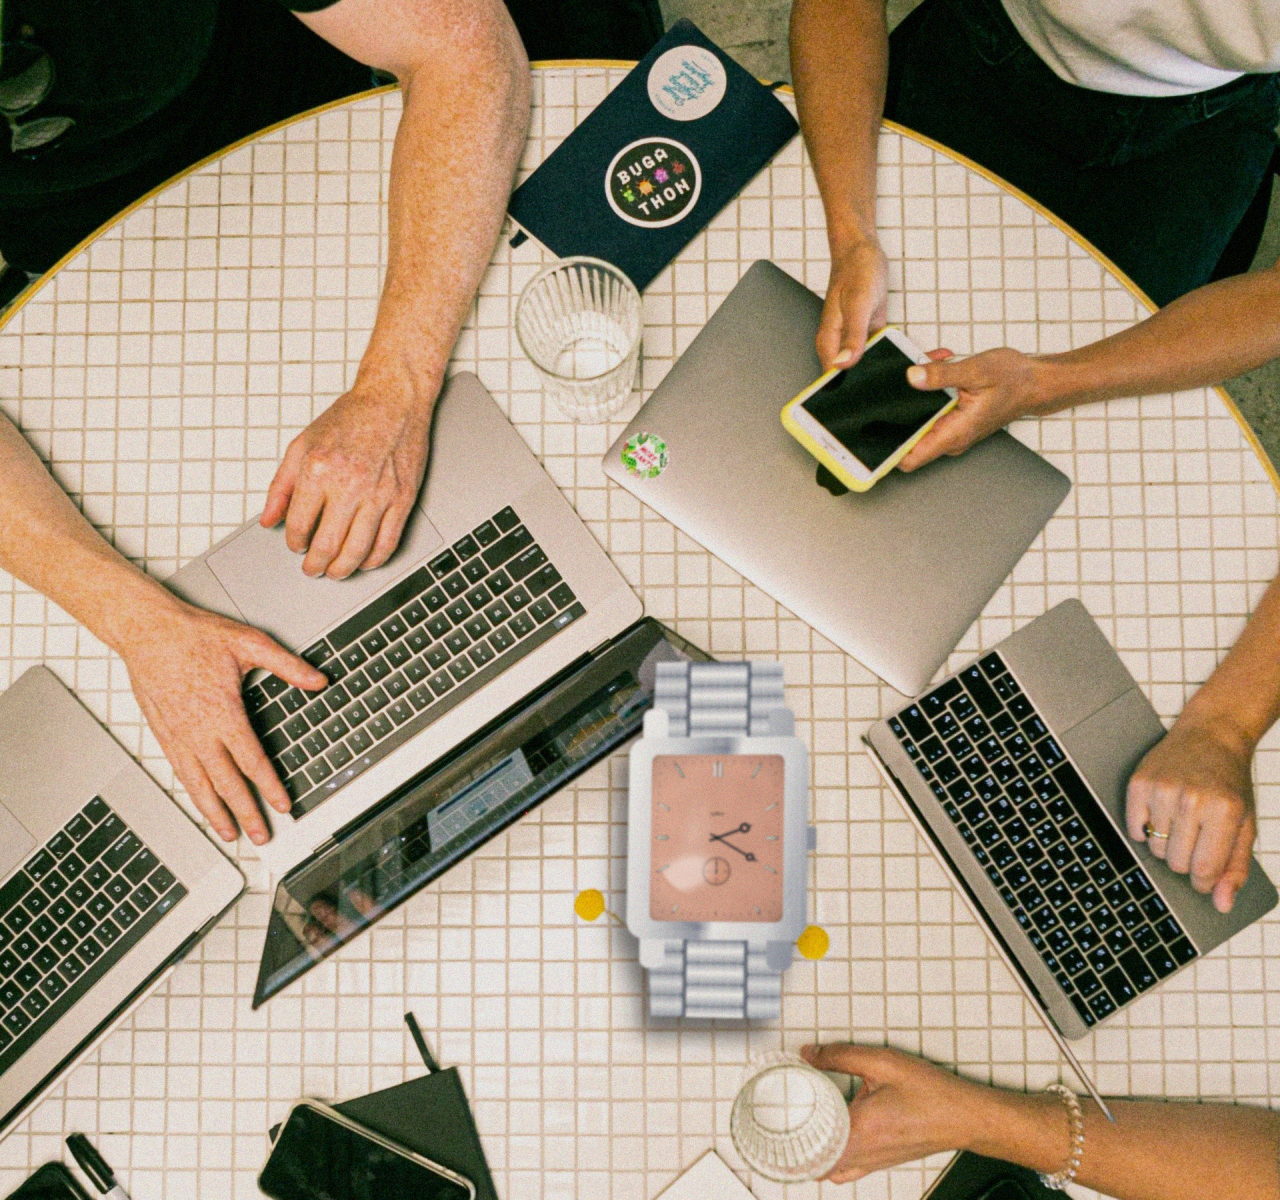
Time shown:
{"hour": 2, "minute": 20}
